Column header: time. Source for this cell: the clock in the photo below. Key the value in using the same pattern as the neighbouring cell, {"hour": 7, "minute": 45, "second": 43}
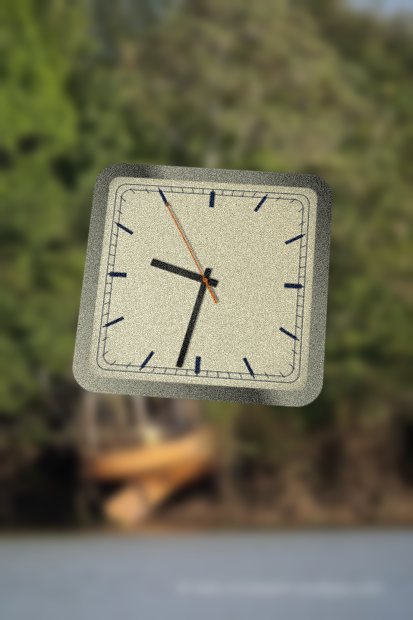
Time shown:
{"hour": 9, "minute": 31, "second": 55}
